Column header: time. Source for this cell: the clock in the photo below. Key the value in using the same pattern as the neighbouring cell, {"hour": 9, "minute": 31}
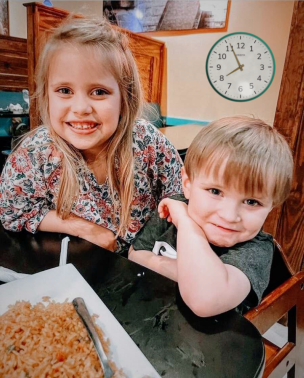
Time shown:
{"hour": 7, "minute": 56}
